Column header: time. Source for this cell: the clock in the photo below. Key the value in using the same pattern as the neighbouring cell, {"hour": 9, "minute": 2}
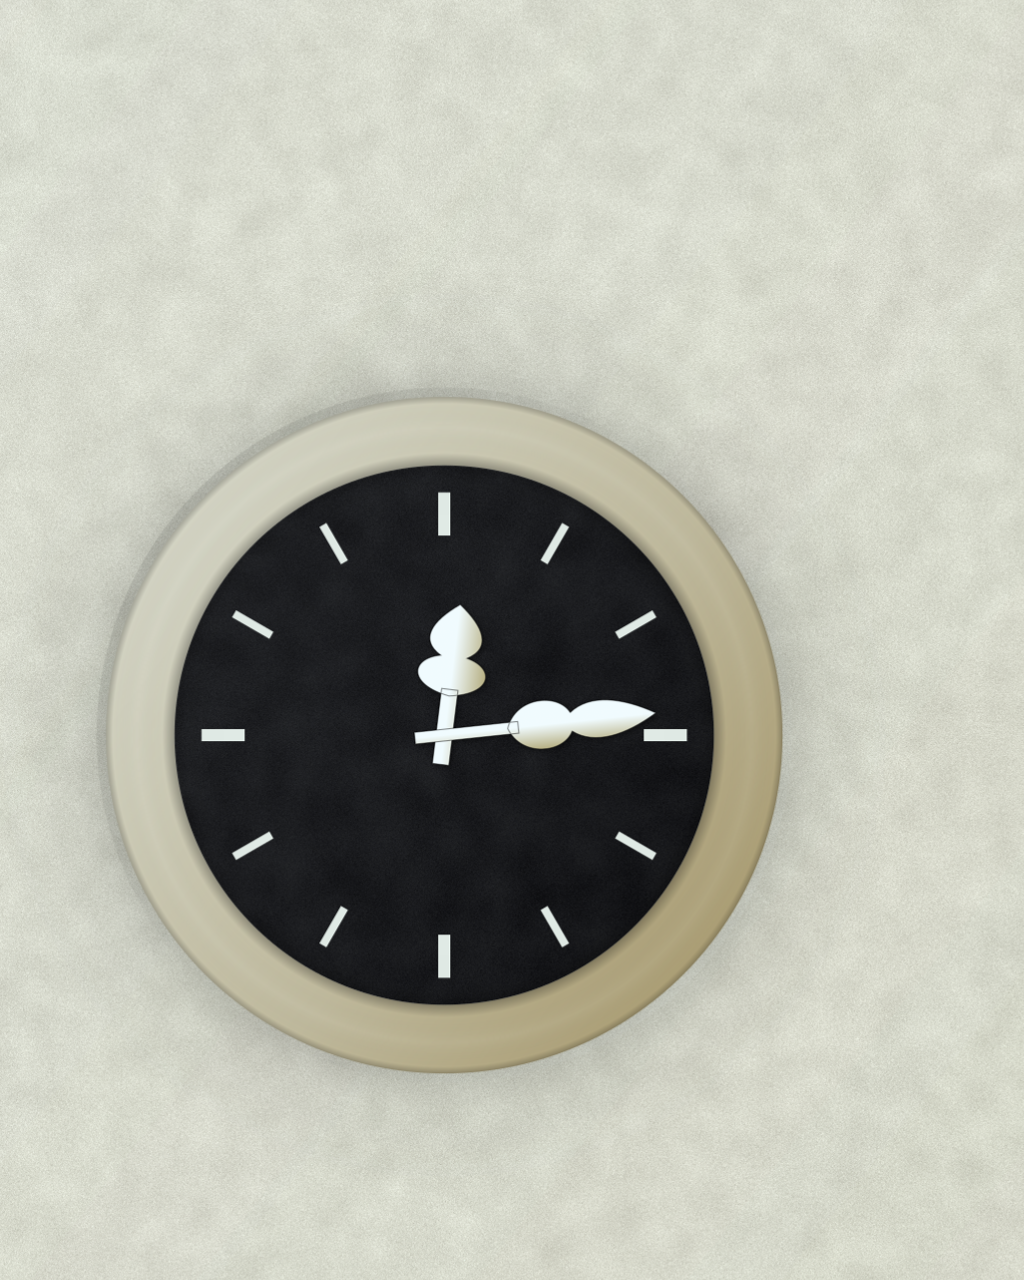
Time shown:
{"hour": 12, "minute": 14}
